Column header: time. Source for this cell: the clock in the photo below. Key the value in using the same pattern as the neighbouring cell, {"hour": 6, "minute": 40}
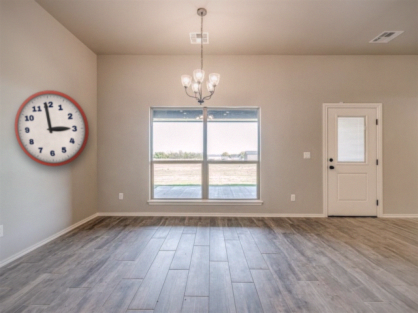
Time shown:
{"hour": 2, "minute": 59}
